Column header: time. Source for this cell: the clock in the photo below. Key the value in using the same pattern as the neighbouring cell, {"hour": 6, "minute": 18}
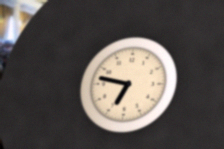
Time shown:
{"hour": 6, "minute": 47}
